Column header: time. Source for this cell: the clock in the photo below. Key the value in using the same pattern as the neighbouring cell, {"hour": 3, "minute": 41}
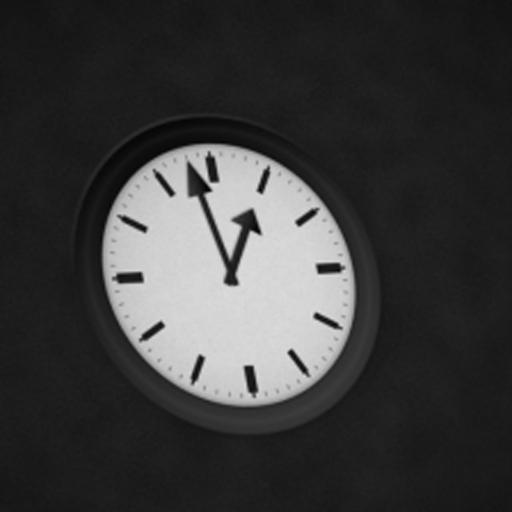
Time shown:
{"hour": 12, "minute": 58}
